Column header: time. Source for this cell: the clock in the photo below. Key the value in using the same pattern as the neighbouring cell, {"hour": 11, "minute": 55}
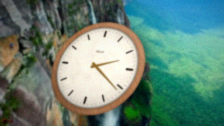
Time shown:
{"hour": 2, "minute": 21}
